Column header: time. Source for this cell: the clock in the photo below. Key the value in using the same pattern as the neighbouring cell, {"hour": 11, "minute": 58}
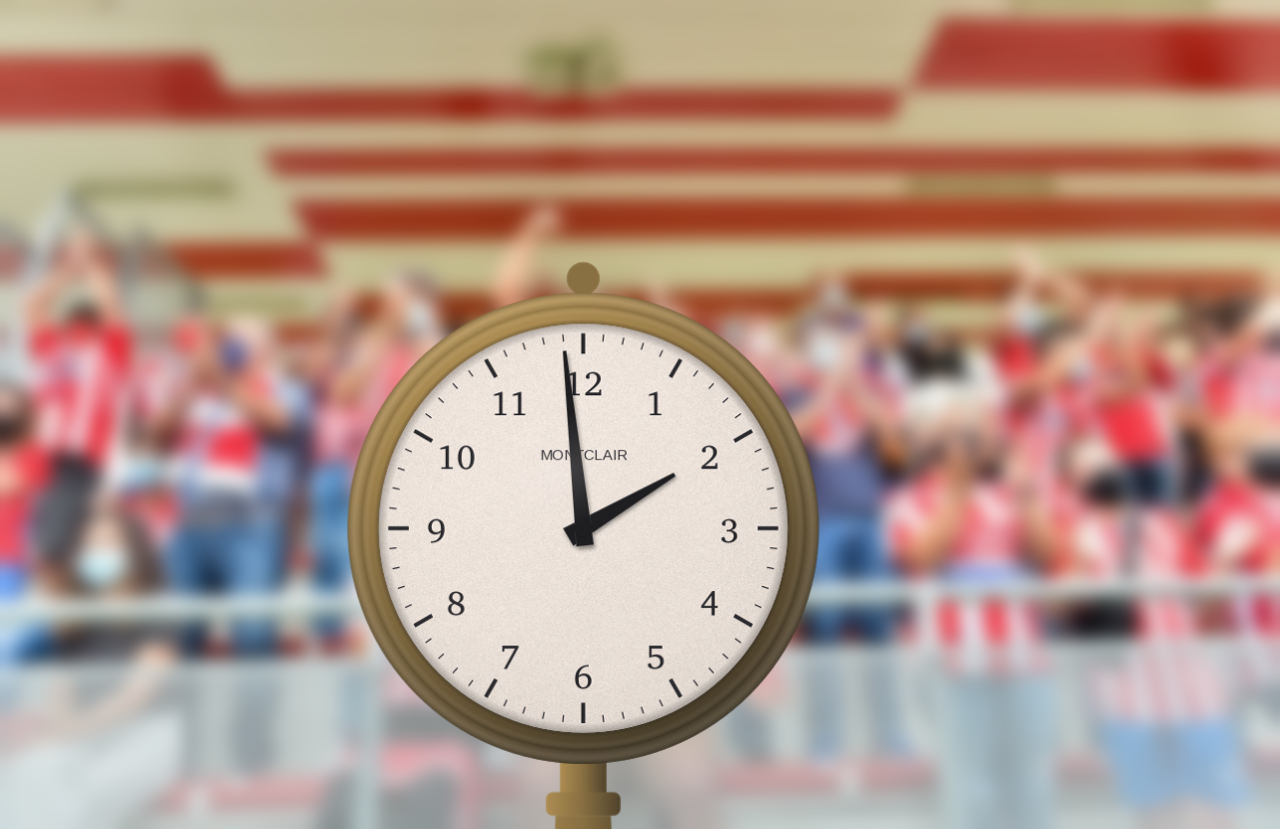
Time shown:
{"hour": 1, "minute": 59}
